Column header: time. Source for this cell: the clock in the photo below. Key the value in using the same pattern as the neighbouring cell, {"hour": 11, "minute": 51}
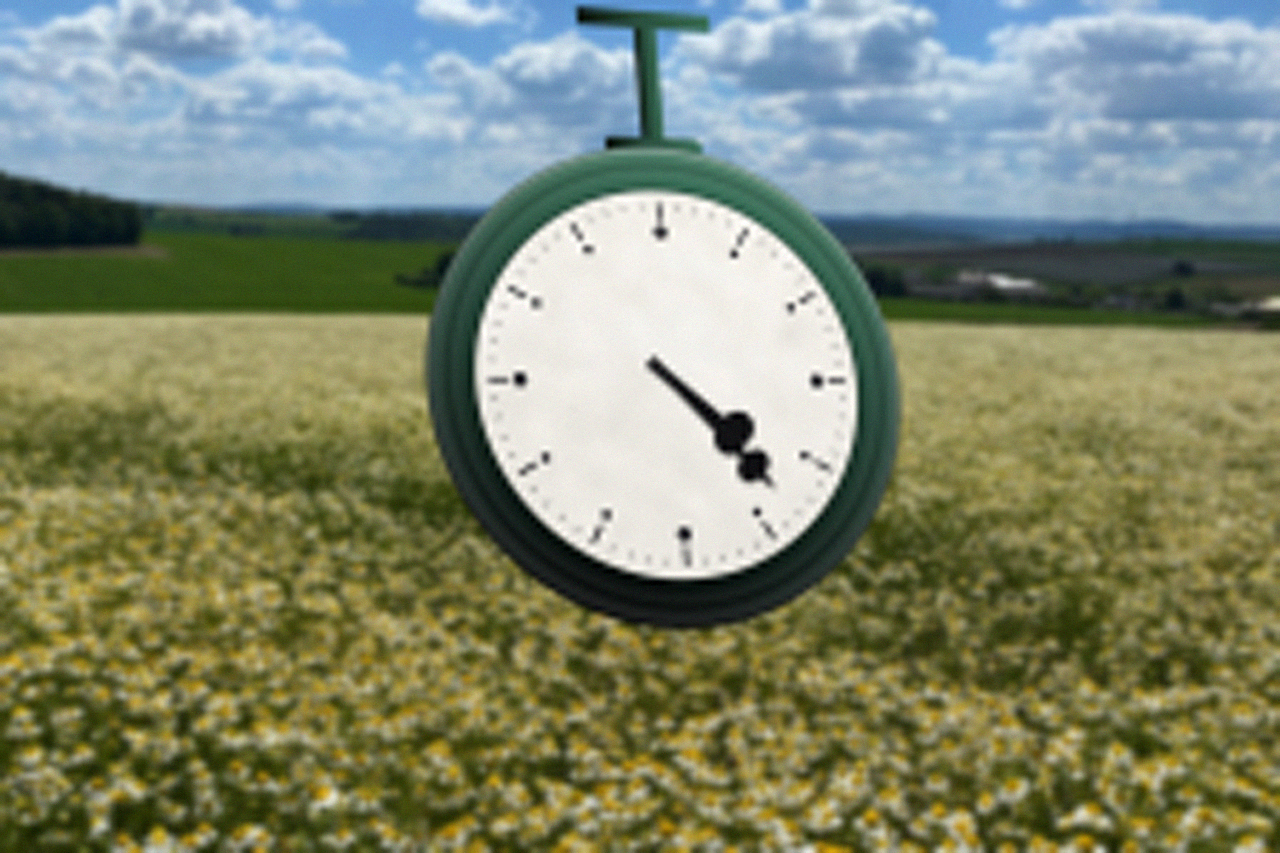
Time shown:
{"hour": 4, "minute": 23}
